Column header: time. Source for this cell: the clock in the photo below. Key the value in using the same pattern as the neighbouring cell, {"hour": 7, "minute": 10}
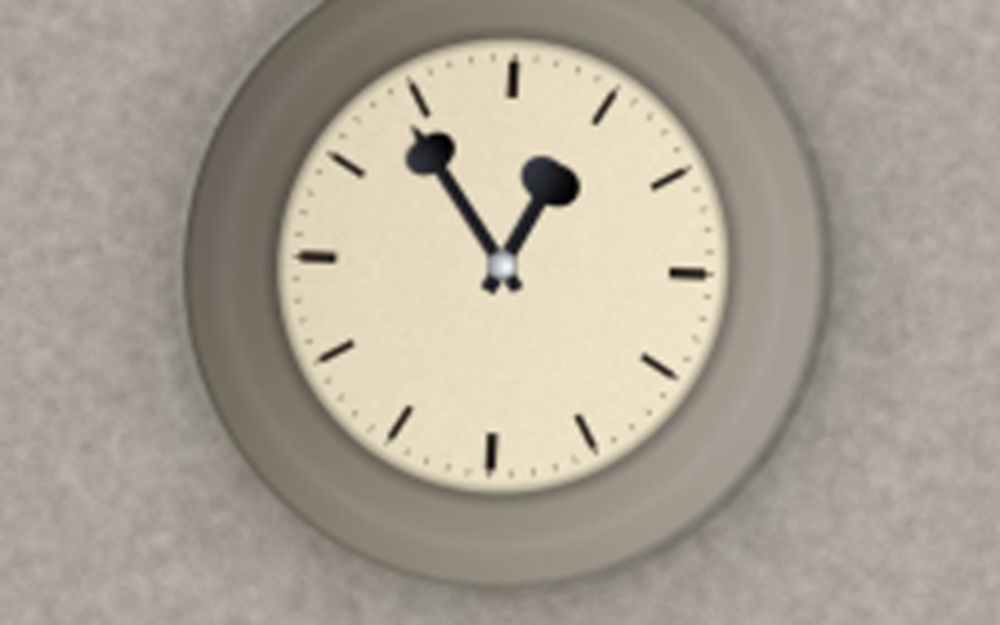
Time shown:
{"hour": 12, "minute": 54}
